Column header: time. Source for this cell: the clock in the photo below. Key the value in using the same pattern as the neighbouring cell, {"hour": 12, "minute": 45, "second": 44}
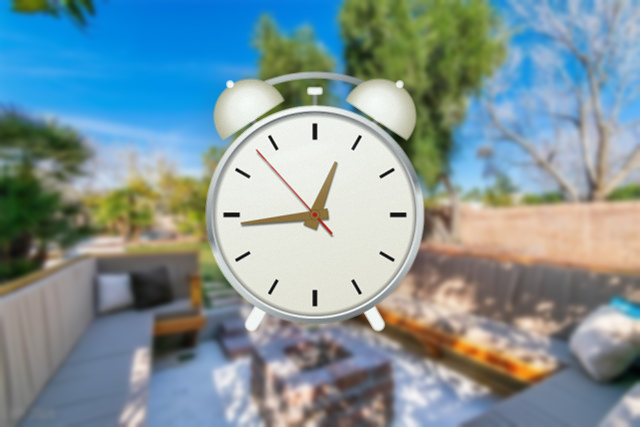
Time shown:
{"hour": 12, "minute": 43, "second": 53}
